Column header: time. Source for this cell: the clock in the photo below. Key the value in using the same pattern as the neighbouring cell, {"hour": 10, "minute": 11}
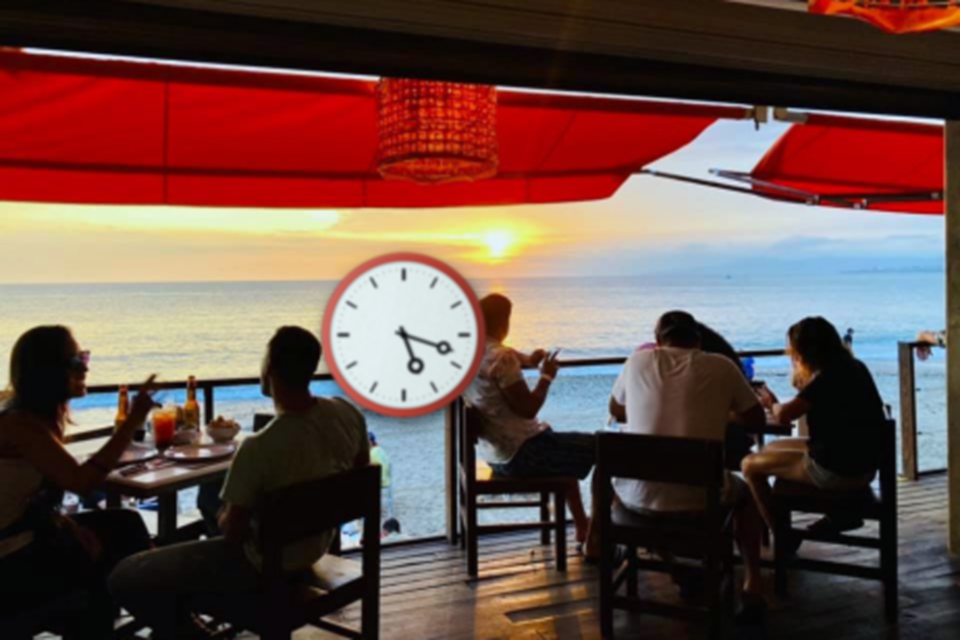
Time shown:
{"hour": 5, "minute": 18}
